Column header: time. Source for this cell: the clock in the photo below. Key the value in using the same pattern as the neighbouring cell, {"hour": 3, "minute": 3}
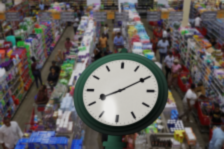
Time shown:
{"hour": 8, "minute": 10}
